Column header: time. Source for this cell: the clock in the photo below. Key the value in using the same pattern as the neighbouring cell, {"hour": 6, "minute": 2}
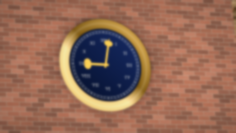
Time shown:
{"hour": 9, "minute": 2}
